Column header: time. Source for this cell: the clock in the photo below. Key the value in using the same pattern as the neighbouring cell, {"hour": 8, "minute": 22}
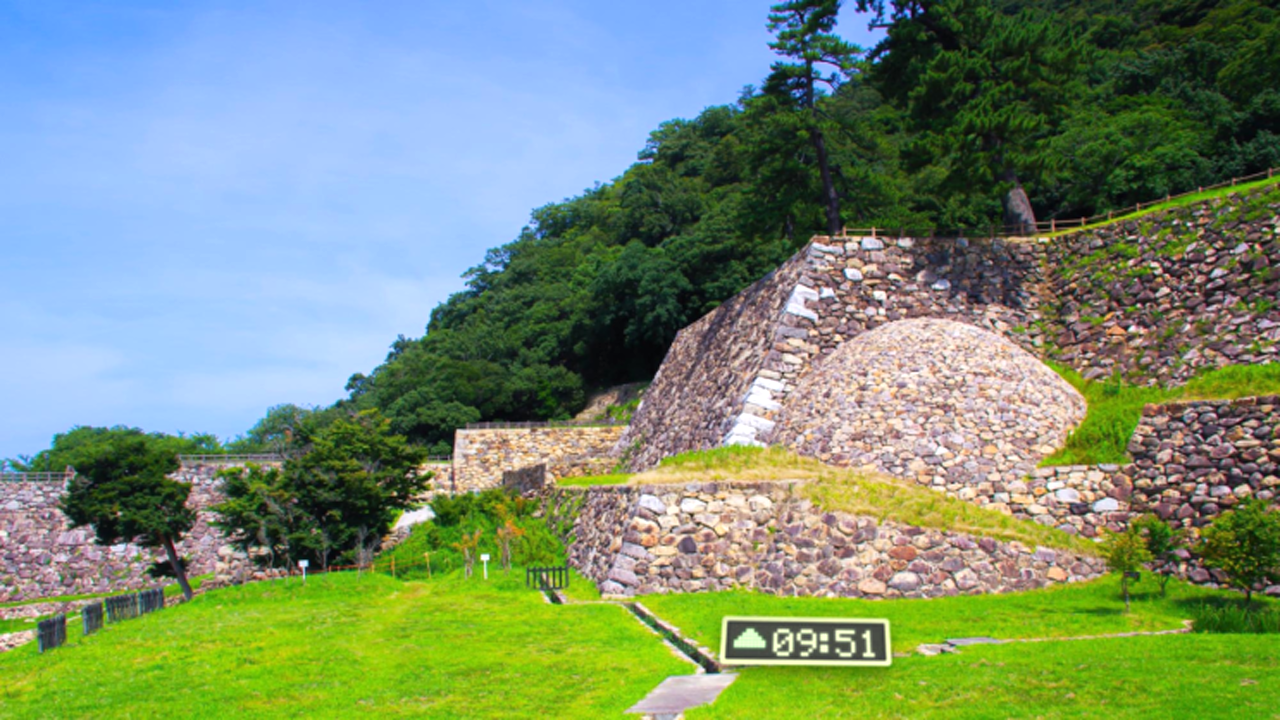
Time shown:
{"hour": 9, "minute": 51}
